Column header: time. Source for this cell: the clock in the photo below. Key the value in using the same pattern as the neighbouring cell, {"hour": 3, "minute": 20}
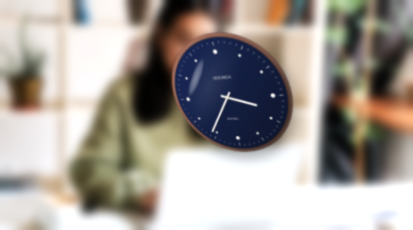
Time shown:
{"hour": 3, "minute": 36}
